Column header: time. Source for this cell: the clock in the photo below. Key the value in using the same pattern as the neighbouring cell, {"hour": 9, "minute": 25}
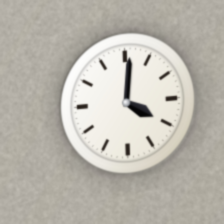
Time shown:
{"hour": 4, "minute": 1}
